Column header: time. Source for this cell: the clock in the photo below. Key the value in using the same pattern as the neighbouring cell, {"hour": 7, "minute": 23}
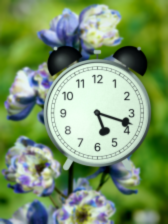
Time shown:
{"hour": 5, "minute": 18}
